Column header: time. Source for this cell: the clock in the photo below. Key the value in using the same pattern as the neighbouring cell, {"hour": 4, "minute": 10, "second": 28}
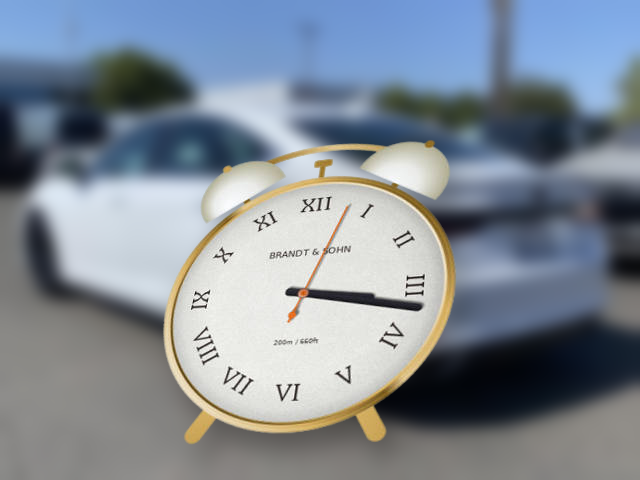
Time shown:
{"hour": 3, "minute": 17, "second": 3}
